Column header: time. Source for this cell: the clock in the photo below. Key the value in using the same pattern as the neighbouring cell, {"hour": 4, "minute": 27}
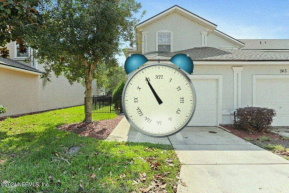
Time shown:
{"hour": 10, "minute": 55}
